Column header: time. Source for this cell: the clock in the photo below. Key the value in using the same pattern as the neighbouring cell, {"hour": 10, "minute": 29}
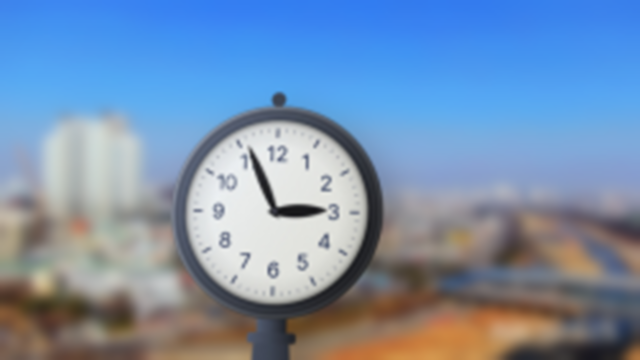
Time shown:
{"hour": 2, "minute": 56}
